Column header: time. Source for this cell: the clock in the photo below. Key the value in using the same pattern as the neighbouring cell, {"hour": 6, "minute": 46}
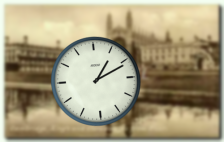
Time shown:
{"hour": 1, "minute": 11}
